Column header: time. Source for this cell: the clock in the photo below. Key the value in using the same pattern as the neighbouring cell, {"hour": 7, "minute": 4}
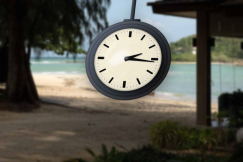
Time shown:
{"hour": 2, "minute": 16}
